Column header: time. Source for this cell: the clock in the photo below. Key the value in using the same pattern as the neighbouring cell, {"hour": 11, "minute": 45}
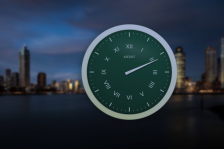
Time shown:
{"hour": 2, "minute": 11}
